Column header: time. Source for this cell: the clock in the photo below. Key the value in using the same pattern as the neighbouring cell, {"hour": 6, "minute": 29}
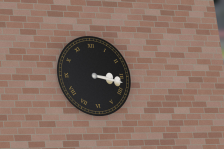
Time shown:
{"hour": 3, "minute": 17}
